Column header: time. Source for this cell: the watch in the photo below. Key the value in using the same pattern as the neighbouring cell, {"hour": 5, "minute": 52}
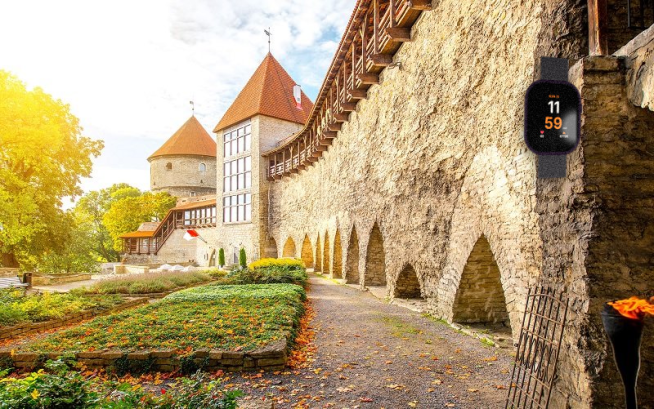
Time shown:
{"hour": 11, "minute": 59}
